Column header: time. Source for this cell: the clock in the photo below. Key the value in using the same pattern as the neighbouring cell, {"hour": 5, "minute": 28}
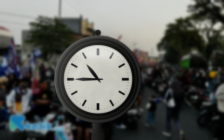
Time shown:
{"hour": 10, "minute": 45}
